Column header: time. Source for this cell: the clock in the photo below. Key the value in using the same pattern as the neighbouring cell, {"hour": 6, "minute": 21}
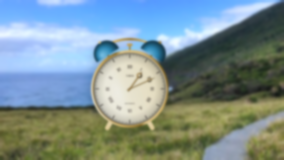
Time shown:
{"hour": 1, "minute": 11}
